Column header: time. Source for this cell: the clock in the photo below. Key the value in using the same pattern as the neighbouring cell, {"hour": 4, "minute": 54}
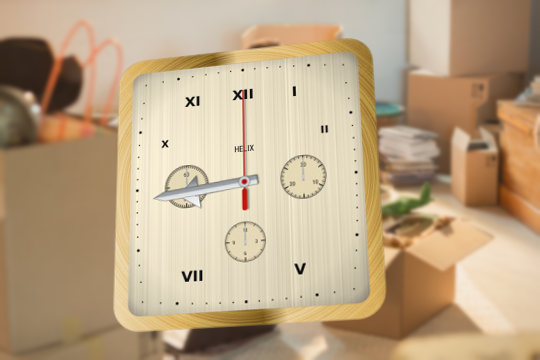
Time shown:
{"hour": 8, "minute": 44}
